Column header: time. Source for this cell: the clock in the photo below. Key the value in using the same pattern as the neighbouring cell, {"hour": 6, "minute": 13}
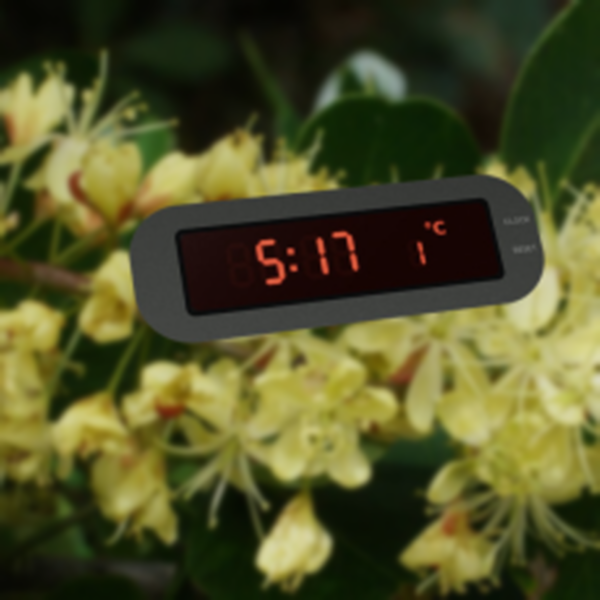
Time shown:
{"hour": 5, "minute": 17}
